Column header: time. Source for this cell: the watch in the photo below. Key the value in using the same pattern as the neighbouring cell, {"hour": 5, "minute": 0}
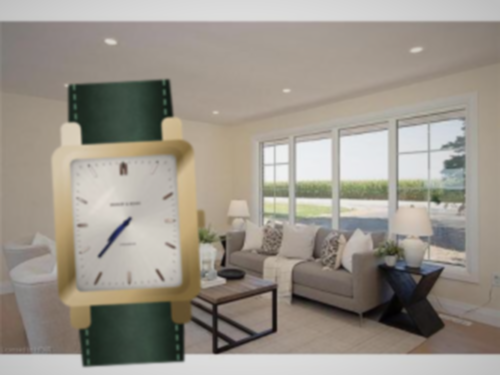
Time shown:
{"hour": 7, "minute": 37}
